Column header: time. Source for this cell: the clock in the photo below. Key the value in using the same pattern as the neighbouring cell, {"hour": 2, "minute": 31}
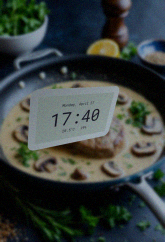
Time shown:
{"hour": 17, "minute": 40}
